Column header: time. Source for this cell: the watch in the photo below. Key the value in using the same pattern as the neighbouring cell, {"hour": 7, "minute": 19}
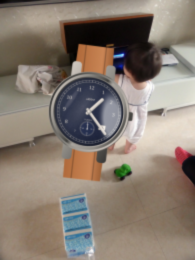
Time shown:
{"hour": 1, "minute": 23}
